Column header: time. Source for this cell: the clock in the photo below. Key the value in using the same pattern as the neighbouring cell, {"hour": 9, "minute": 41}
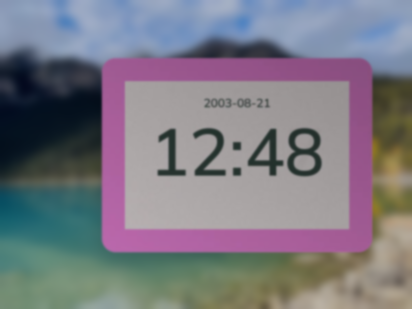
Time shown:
{"hour": 12, "minute": 48}
